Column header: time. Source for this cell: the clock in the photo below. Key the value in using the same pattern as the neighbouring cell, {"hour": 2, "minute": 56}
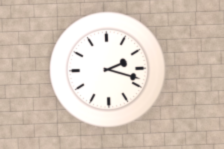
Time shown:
{"hour": 2, "minute": 18}
